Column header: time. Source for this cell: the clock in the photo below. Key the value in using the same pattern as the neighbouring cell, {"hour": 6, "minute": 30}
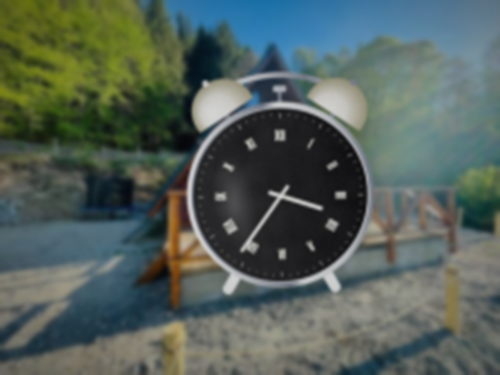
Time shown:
{"hour": 3, "minute": 36}
